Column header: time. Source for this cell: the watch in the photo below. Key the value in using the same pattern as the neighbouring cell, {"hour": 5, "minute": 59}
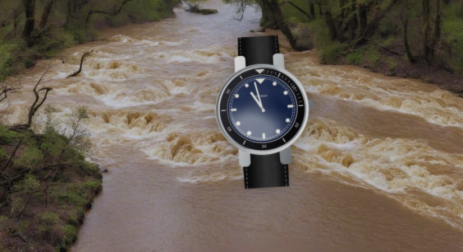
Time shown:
{"hour": 10, "minute": 58}
